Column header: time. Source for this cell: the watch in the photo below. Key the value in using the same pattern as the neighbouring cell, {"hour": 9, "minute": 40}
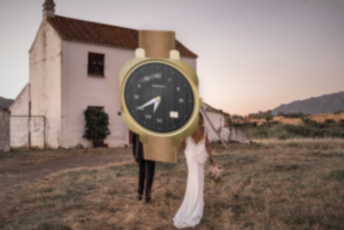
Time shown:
{"hour": 6, "minute": 40}
